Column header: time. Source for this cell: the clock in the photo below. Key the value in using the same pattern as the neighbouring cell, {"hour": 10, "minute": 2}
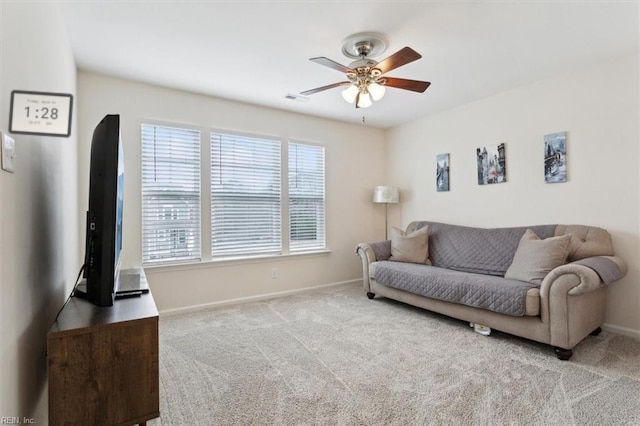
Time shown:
{"hour": 1, "minute": 28}
